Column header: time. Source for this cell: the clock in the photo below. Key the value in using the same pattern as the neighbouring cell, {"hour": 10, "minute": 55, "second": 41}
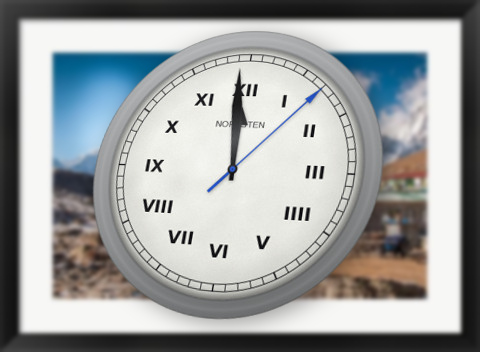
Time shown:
{"hour": 11, "minute": 59, "second": 7}
